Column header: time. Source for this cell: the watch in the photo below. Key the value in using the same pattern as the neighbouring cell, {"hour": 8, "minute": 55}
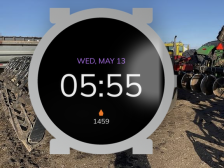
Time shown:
{"hour": 5, "minute": 55}
